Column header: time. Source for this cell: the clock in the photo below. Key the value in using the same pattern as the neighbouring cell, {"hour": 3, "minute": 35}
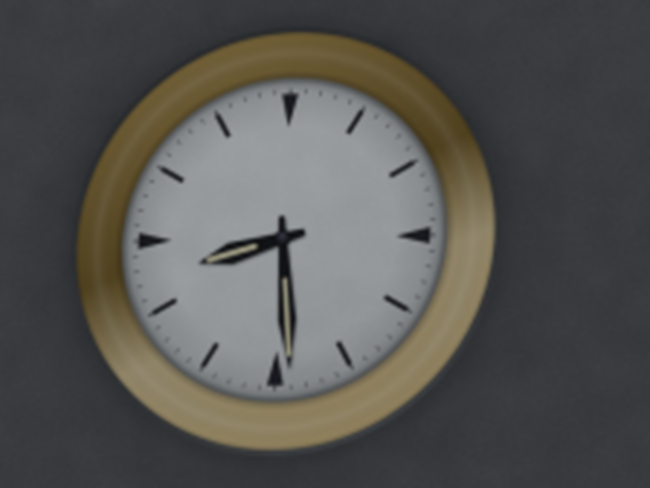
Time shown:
{"hour": 8, "minute": 29}
